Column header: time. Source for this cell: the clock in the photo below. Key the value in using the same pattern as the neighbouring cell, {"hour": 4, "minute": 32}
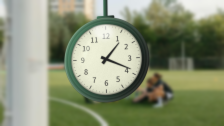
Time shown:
{"hour": 1, "minute": 19}
